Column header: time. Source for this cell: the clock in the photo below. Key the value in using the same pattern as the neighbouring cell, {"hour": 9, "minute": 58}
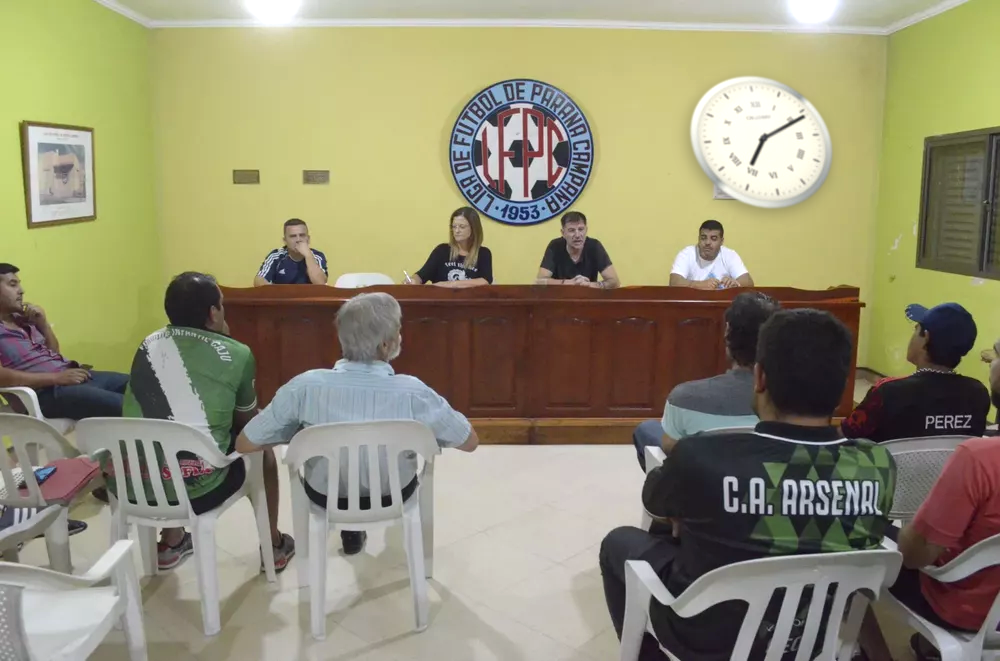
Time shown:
{"hour": 7, "minute": 11}
